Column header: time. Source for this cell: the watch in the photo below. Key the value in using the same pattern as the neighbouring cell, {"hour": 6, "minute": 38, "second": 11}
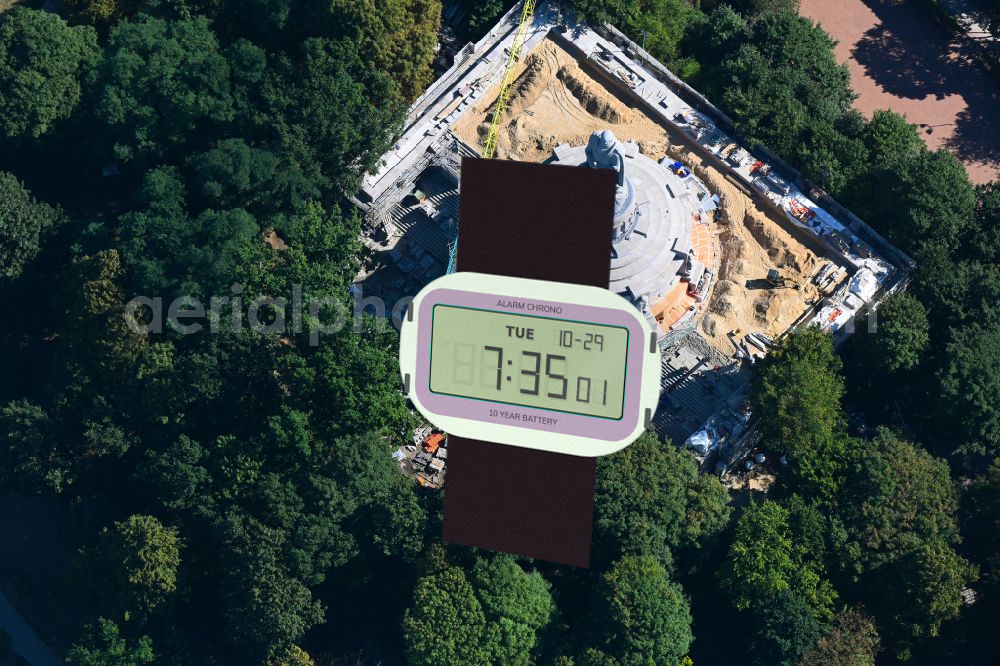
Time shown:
{"hour": 7, "minute": 35, "second": 1}
